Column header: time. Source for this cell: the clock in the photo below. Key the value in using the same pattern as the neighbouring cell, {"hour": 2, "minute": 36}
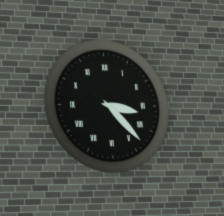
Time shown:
{"hour": 3, "minute": 23}
